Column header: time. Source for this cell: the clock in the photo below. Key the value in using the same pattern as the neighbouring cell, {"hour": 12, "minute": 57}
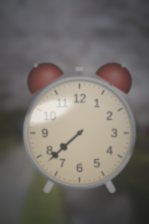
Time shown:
{"hour": 7, "minute": 38}
